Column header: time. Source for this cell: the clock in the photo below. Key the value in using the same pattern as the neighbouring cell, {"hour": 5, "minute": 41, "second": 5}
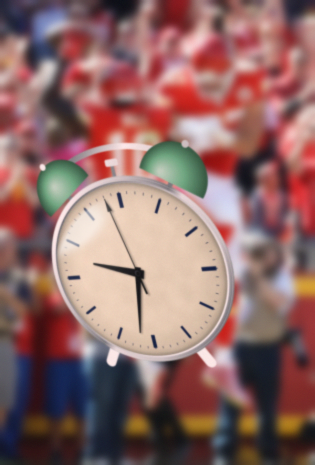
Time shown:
{"hour": 9, "minute": 31, "second": 58}
